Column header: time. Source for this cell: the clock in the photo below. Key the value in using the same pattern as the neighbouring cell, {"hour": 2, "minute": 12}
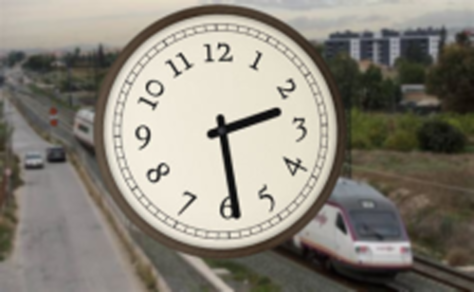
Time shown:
{"hour": 2, "minute": 29}
